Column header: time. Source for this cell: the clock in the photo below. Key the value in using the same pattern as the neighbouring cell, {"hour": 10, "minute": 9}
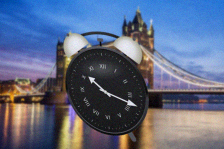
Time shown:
{"hour": 10, "minute": 18}
